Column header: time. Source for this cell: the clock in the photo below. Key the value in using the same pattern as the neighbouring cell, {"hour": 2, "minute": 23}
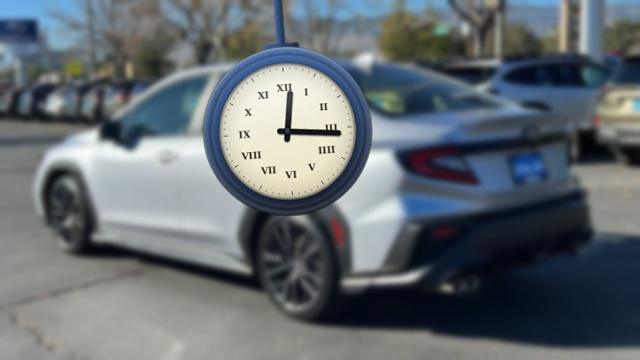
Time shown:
{"hour": 12, "minute": 16}
